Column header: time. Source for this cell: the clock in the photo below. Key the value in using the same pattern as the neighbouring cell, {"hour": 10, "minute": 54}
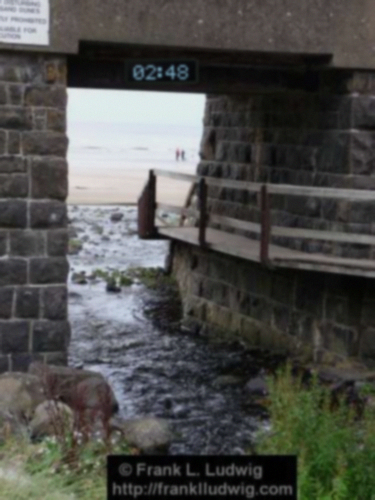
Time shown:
{"hour": 2, "minute": 48}
